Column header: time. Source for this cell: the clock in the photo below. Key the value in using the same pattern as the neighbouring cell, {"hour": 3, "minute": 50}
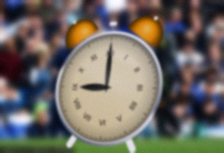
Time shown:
{"hour": 9, "minute": 0}
